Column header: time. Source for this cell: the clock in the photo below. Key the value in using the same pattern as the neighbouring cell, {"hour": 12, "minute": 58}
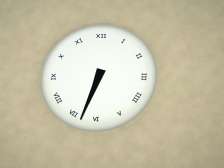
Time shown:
{"hour": 6, "minute": 33}
